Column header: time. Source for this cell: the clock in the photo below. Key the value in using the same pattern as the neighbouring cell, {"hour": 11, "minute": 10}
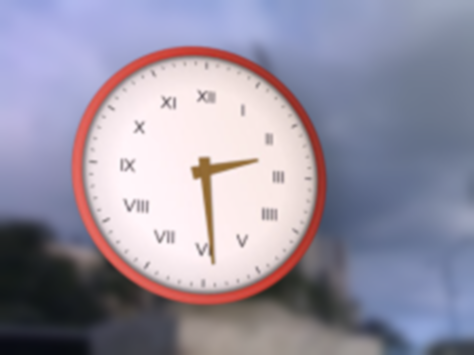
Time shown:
{"hour": 2, "minute": 29}
